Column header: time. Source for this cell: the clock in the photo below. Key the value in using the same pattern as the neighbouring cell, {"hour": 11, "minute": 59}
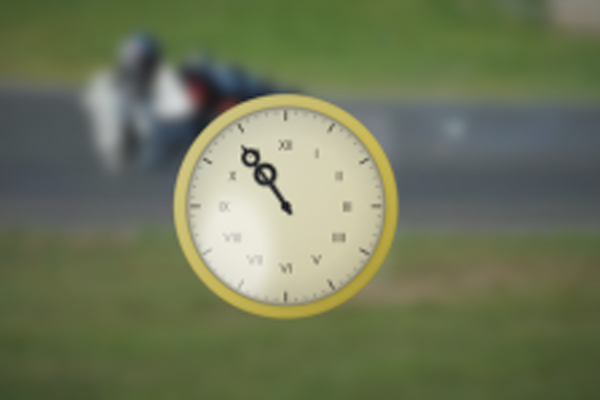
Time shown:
{"hour": 10, "minute": 54}
